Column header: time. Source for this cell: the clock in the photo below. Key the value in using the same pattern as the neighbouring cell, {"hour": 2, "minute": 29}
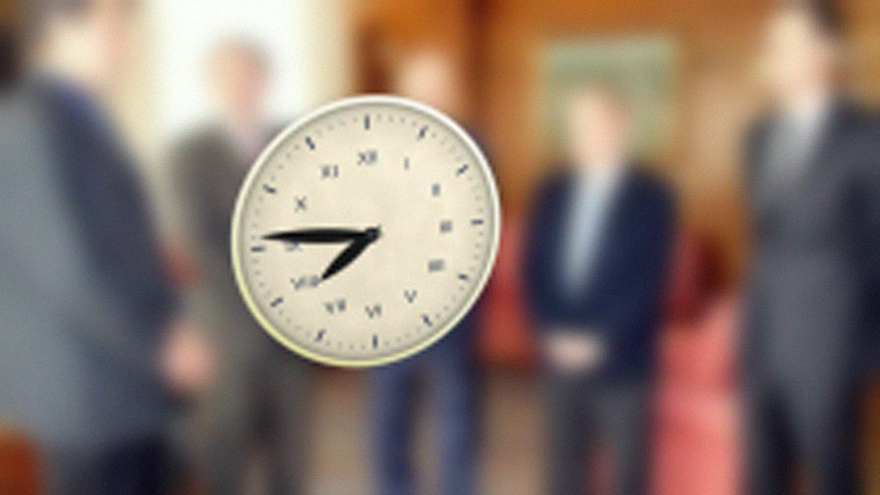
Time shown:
{"hour": 7, "minute": 46}
